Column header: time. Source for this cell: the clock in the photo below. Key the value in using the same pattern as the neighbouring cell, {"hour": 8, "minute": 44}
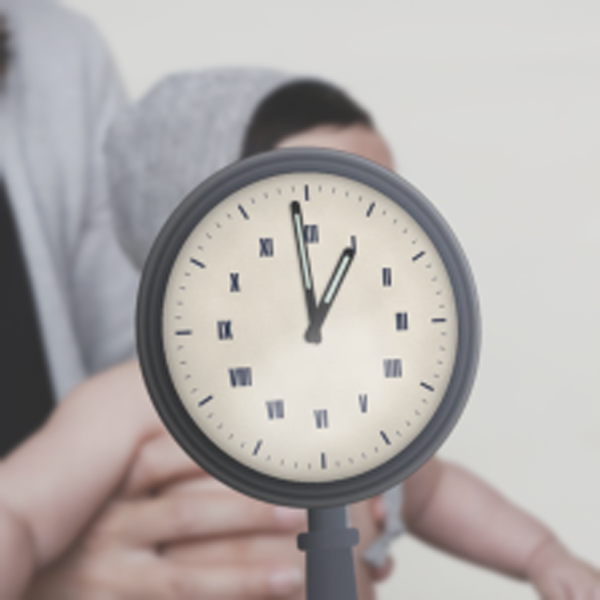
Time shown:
{"hour": 12, "minute": 59}
